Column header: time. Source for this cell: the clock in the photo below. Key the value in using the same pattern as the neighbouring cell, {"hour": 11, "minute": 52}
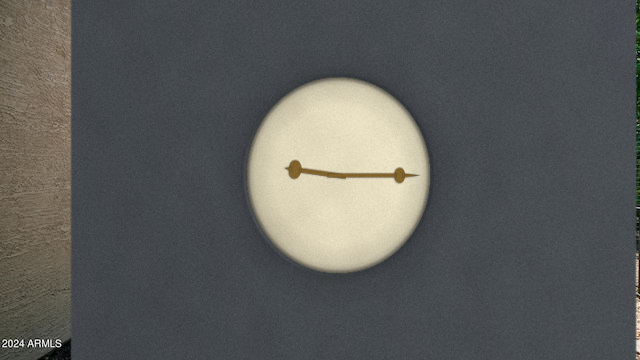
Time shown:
{"hour": 9, "minute": 15}
